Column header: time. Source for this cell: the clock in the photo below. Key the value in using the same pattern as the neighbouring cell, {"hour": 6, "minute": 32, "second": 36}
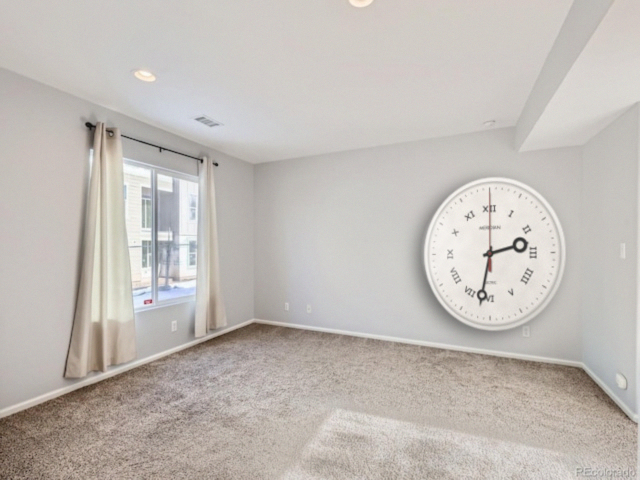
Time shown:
{"hour": 2, "minute": 32, "second": 0}
